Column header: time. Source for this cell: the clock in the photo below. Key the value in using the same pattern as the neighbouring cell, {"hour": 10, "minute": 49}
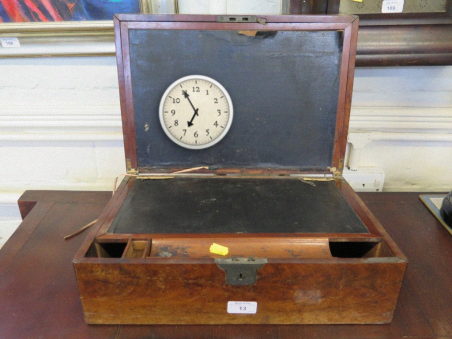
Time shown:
{"hour": 6, "minute": 55}
